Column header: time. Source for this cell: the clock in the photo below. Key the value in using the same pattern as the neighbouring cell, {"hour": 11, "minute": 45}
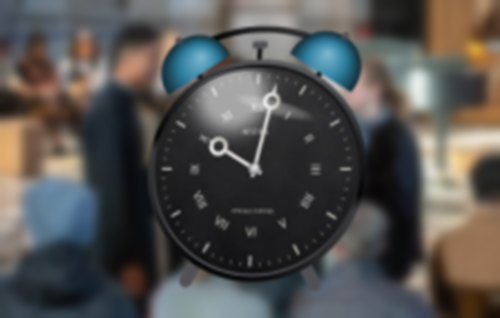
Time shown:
{"hour": 10, "minute": 2}
